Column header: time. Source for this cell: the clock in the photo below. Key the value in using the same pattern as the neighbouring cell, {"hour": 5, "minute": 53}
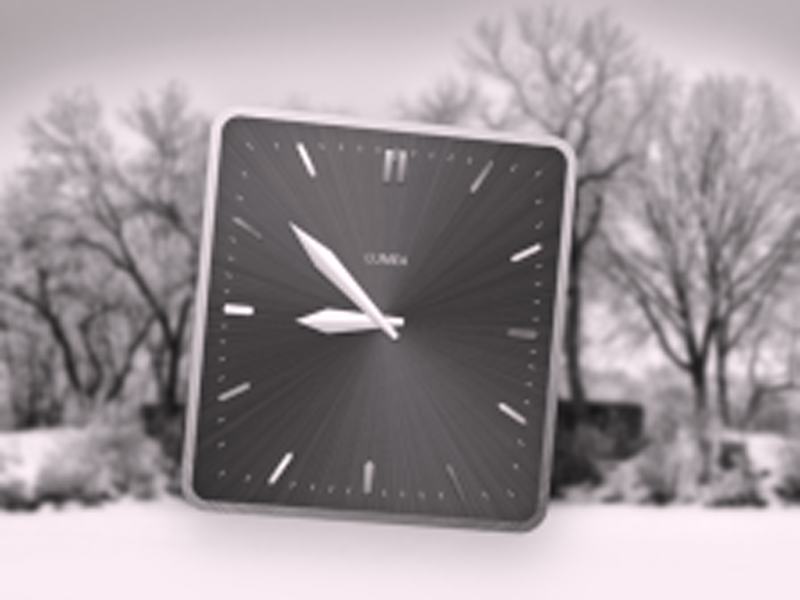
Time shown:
{"hour": 8, "minute": 52}
